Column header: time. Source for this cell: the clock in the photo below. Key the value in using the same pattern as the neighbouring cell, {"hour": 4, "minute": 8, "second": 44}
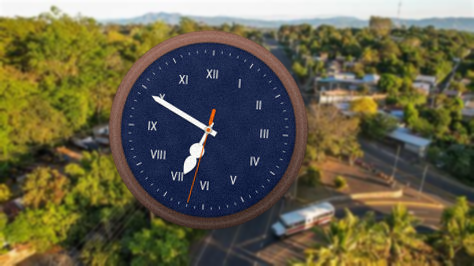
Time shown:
{"hour": 6, "minute": 49, "second": 32}
